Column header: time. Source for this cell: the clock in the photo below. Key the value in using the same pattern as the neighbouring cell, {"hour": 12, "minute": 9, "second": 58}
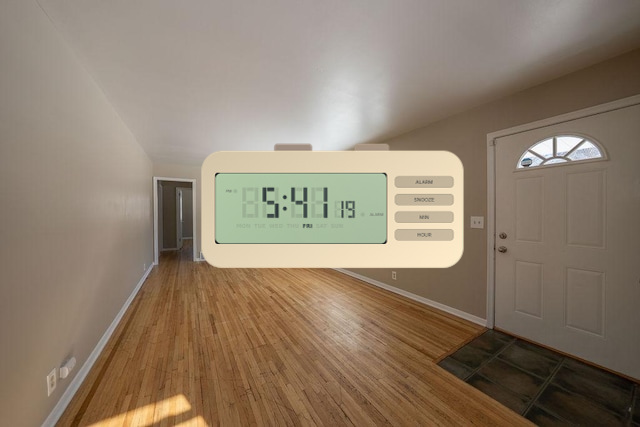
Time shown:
{"hour": 5, "minute": 41, "second": 19}
